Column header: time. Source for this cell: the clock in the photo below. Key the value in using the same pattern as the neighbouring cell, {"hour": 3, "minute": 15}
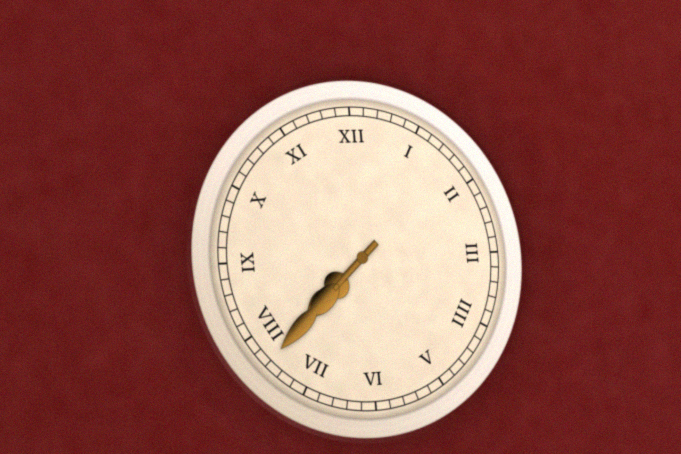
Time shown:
{"hour": 7, "minute": 38}
